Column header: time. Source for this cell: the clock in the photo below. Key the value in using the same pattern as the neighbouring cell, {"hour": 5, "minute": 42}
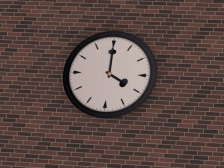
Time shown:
{"hour": 4, "minute": 0}
